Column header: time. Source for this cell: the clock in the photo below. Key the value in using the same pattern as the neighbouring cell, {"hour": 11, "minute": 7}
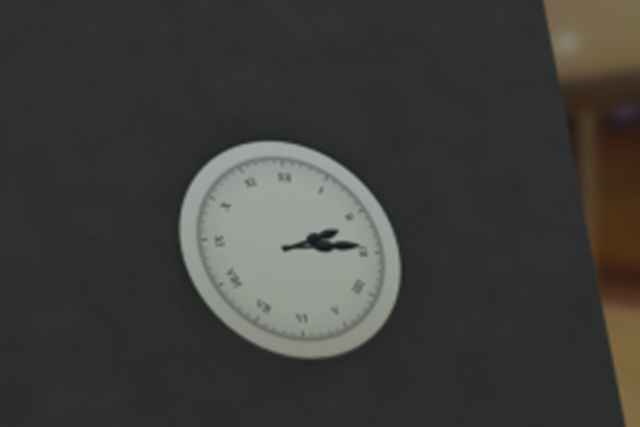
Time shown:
{"hour": 2, "minute": 14}
